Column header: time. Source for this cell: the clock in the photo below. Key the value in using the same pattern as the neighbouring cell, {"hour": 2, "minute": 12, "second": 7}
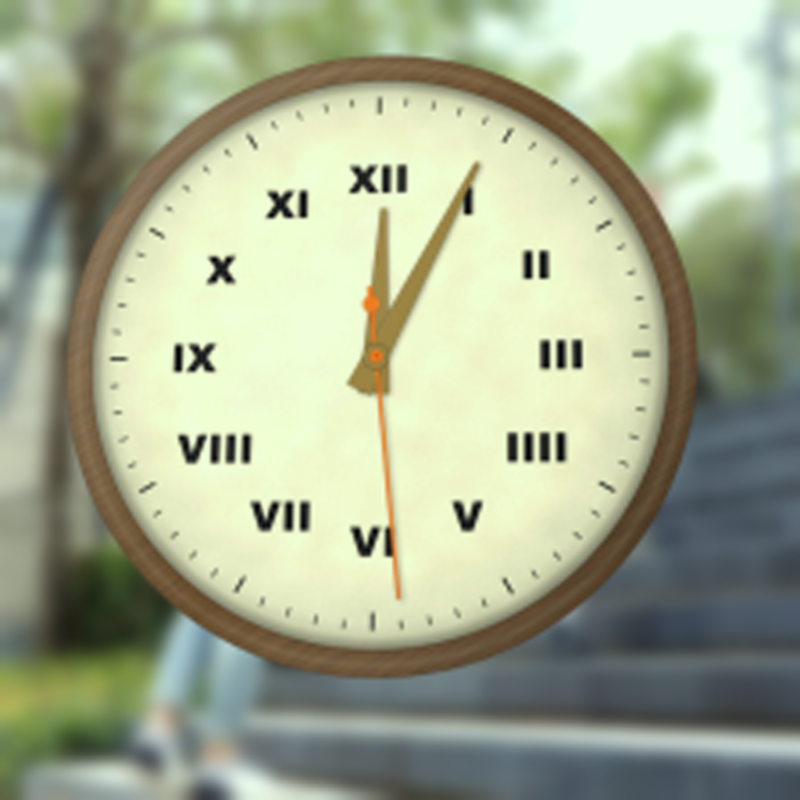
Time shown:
{"hour": 12, "minute": 4, "second": 29}
